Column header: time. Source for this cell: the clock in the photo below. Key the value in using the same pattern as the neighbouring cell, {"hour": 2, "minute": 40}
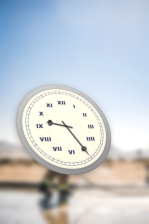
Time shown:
{"hour": 9, "minute": 25}
